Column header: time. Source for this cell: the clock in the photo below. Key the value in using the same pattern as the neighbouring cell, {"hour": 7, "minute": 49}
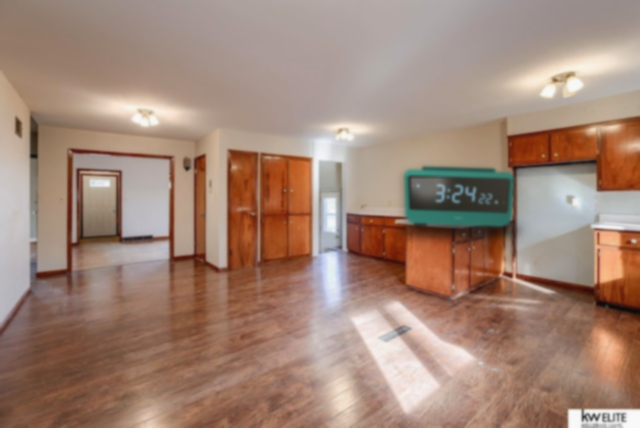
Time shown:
{"hour": 3, "minute": 24}
